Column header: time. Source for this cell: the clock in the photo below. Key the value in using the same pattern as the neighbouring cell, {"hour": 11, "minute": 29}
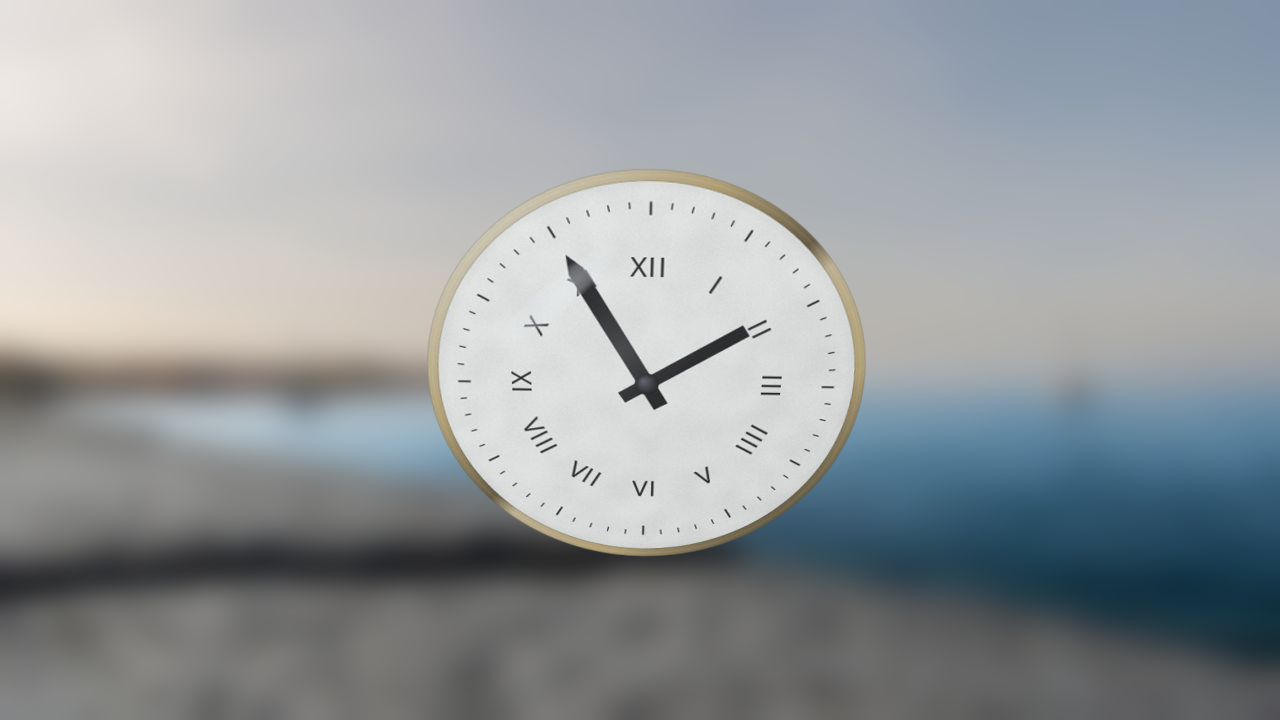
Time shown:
{"hour": 1, "minute": 55}
